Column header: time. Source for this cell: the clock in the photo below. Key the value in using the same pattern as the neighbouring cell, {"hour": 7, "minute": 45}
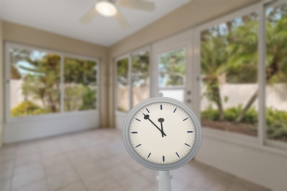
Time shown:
{"hour": 11, "minute": 53}
